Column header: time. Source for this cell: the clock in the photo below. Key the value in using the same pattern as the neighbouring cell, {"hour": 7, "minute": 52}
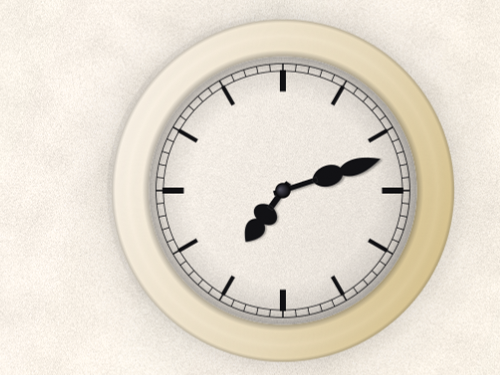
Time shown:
{"hour": 7, "minute": 12}
